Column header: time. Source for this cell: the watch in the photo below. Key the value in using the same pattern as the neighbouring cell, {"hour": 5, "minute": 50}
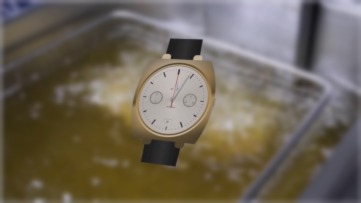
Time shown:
{"hour": 12, "minute": 4}
